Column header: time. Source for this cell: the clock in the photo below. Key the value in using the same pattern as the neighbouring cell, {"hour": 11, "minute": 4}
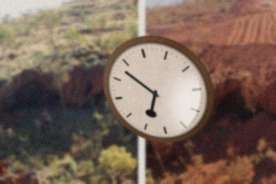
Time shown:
{"hour": 6, "minute": 53}
